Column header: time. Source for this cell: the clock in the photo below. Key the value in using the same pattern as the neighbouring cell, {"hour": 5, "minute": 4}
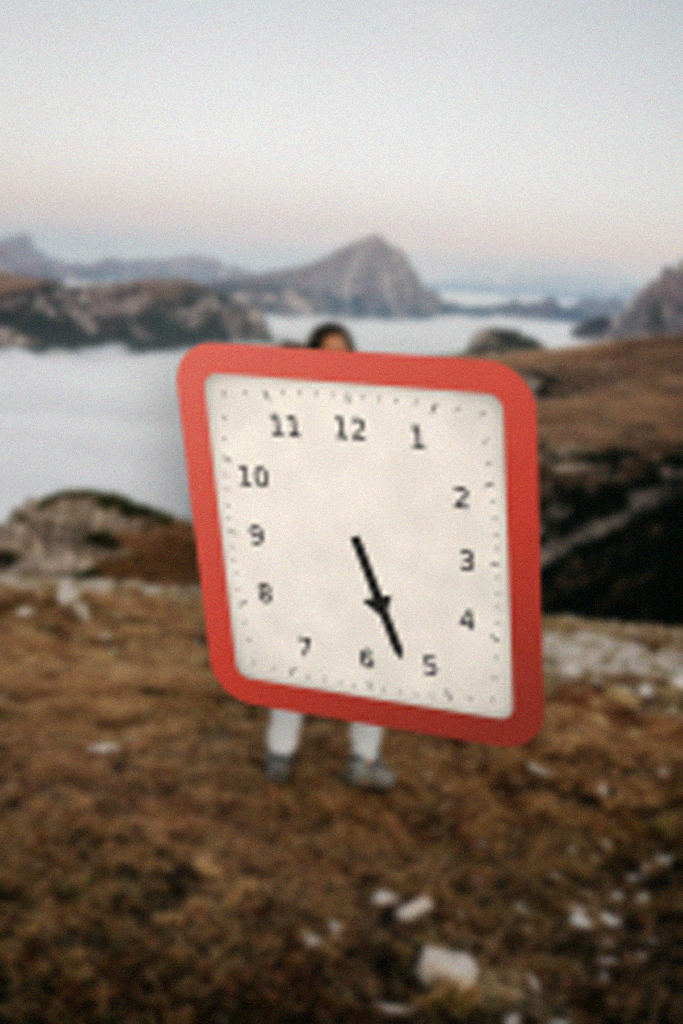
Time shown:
{"hour": 5, "minute": 27}
